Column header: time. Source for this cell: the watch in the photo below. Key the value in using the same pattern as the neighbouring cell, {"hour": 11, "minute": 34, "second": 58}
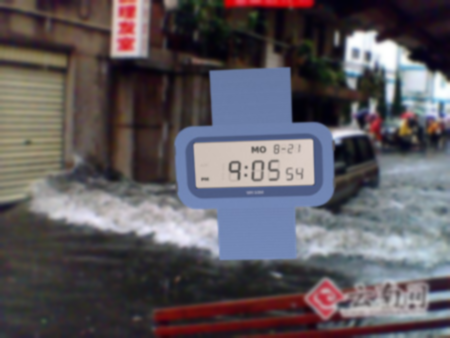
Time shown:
{"hour": 9, "minute": 5, "second": 54}
